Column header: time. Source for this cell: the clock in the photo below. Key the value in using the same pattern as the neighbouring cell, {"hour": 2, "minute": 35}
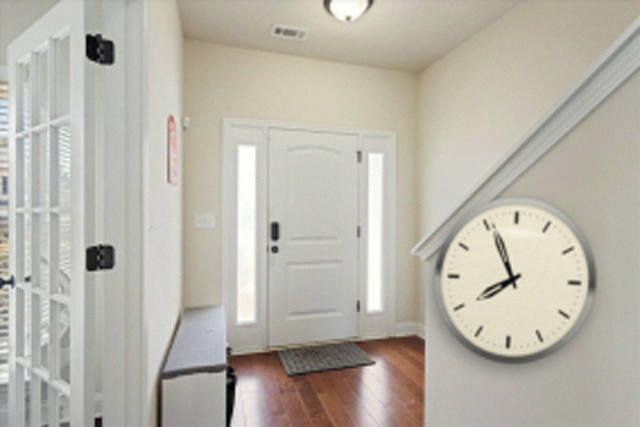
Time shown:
{"hour": 7, "minute": 56}
